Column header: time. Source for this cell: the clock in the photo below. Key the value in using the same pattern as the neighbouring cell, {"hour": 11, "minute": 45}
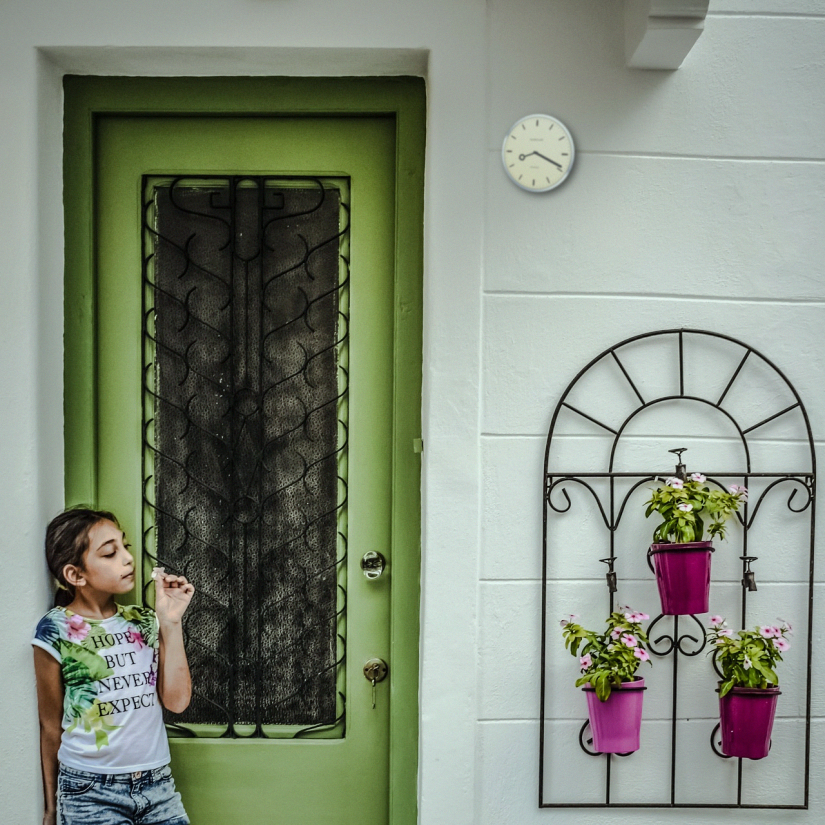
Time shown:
{"hour": 8, "minute": 19}
